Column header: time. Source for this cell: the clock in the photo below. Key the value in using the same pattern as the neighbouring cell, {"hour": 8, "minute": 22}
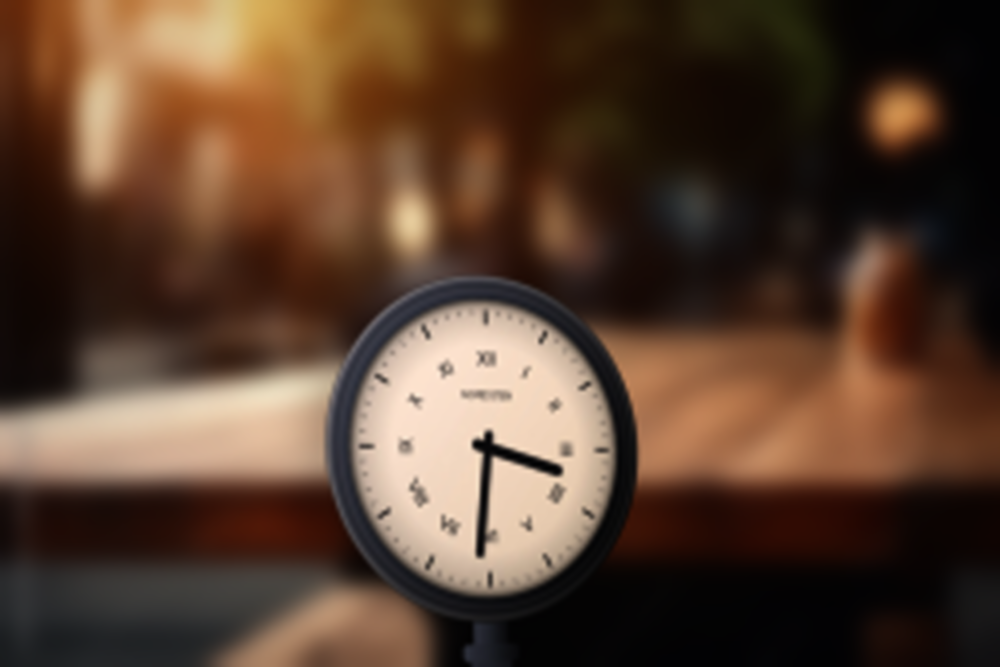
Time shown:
{"hour": 3, "minute": 31}
